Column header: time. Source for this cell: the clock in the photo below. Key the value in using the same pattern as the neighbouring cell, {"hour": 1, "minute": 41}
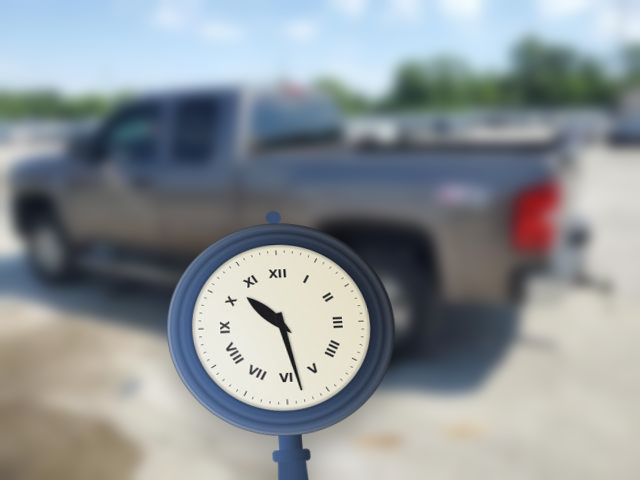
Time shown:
{"hour": 10, "minute": 28}
